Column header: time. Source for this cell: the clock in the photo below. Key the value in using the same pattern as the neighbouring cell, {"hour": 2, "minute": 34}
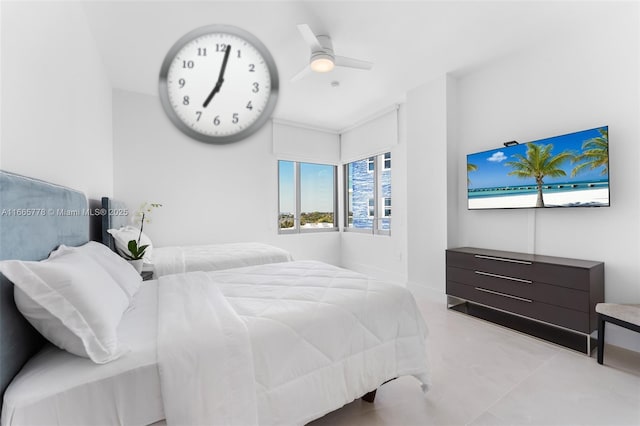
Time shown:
{"hour": 7, "minute": 2}
